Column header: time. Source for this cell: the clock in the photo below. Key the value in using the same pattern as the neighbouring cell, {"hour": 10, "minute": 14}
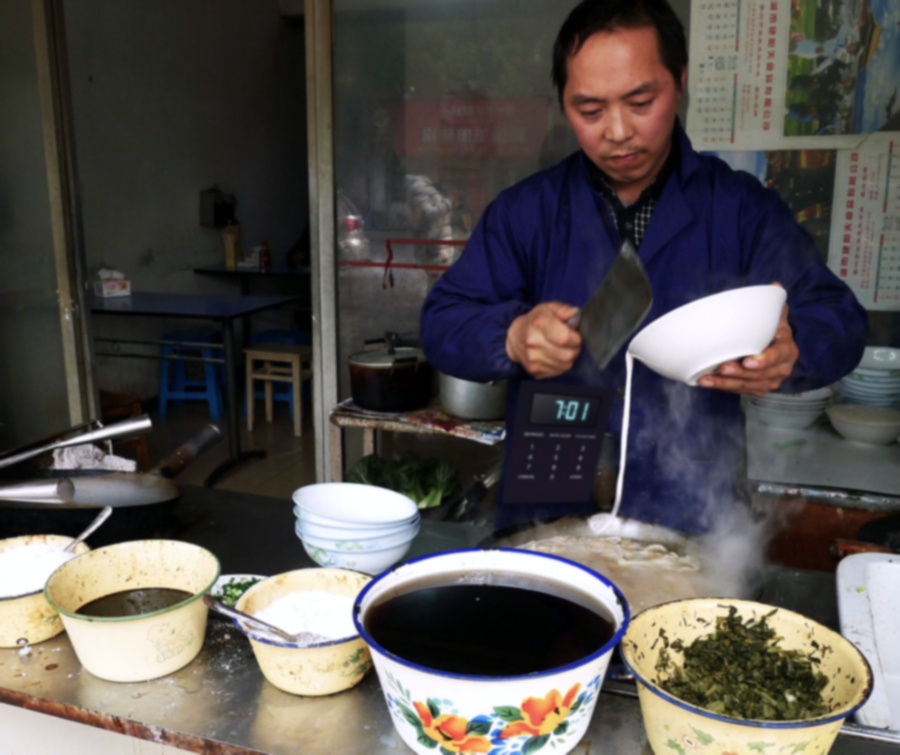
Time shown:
{"hour": 7, "minute": 1}
